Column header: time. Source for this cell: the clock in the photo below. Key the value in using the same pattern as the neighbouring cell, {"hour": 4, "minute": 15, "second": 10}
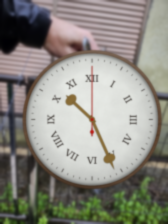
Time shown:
{"hour": 10, "minute": 26, "second": 0}
